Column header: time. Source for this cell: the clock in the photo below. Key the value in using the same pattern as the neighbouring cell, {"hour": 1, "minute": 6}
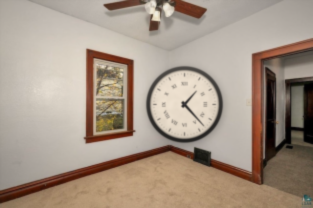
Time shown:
{"hour": 1, "minute": 23}
